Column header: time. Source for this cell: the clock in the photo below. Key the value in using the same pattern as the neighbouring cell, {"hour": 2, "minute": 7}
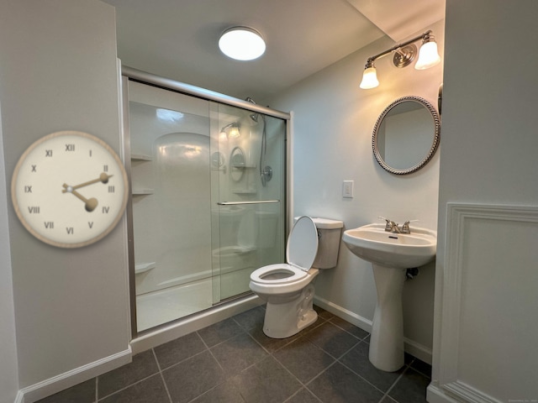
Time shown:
{"hour": 4, "minute": 12}
